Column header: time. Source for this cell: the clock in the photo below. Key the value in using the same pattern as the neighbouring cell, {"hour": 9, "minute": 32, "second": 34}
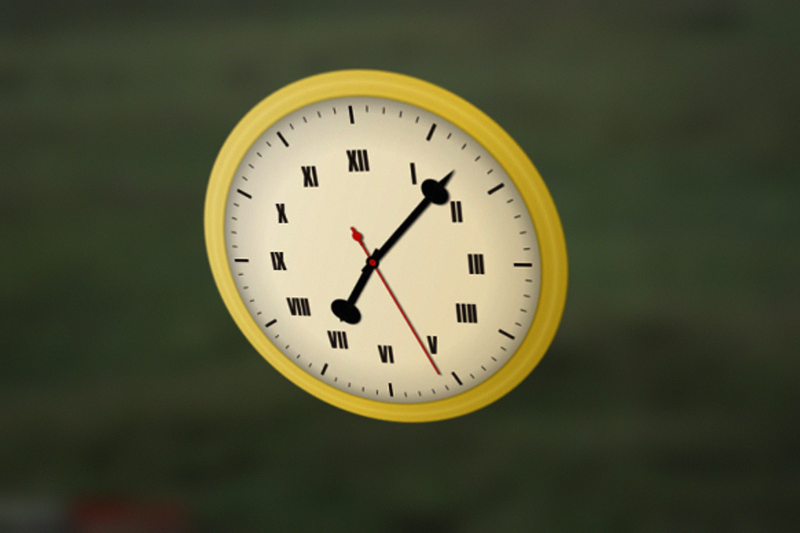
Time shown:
{"hour": 7, "minute": 7, "second": 26}
